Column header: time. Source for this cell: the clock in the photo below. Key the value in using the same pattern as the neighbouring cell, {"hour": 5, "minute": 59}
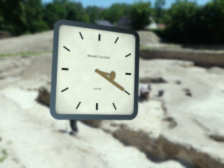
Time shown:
{"hour": 3, "minute": 20}
